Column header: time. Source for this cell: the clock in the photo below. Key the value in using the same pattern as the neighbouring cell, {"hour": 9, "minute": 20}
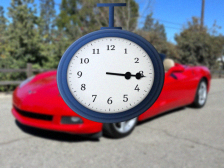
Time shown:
{"hour": 3, "minute": 16}
